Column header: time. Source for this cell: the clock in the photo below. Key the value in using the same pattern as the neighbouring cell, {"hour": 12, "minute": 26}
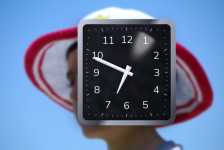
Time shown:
{"hour": 6, "minute": 49}
